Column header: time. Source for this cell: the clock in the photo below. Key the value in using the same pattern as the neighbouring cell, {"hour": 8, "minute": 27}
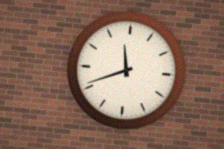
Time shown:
{"hour": 11, "minute": 41}
